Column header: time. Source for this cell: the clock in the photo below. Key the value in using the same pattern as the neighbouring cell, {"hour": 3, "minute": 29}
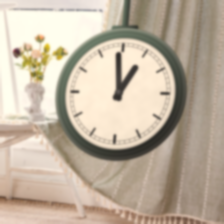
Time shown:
{"hour": 12, "minute": 59}
